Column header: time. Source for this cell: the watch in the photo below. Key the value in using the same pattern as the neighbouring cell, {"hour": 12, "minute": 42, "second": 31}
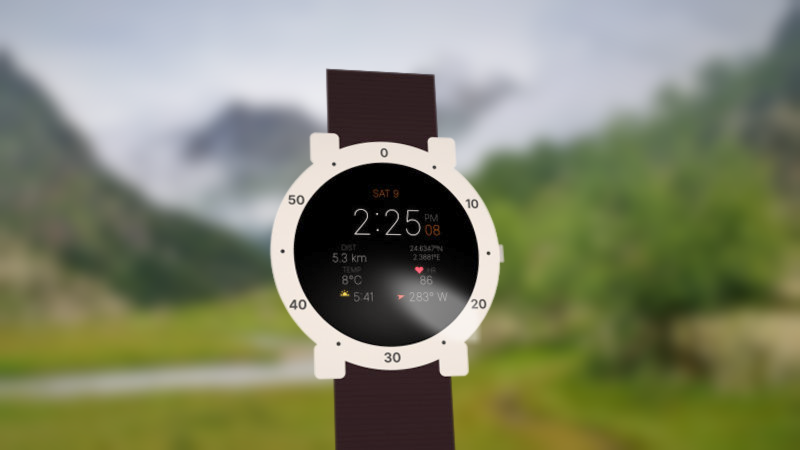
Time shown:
{"hour": 2, "minute": 25, "second": 8}
